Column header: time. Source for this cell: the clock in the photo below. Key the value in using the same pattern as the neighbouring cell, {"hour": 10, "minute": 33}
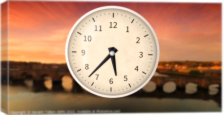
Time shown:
{"hour": 5, "minute": 37}
